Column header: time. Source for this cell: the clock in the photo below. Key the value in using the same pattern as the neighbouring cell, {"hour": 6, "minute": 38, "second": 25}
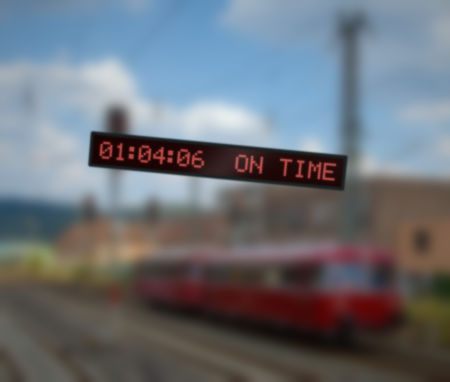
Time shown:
{"hour": 1, "minute": 4, "second": 6}
